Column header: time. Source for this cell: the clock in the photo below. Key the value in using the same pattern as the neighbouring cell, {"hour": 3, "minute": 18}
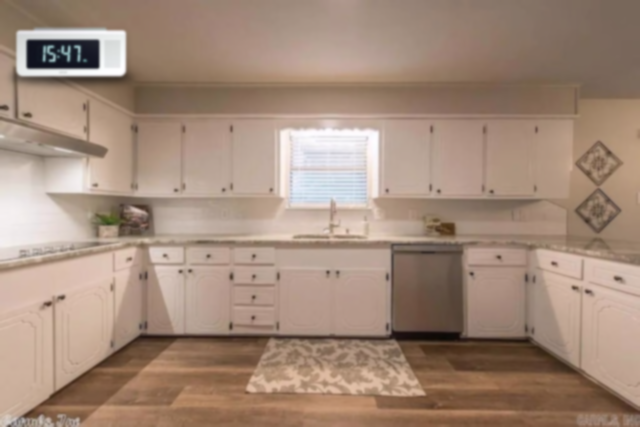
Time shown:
{"hour": 15, "minute": 47}
